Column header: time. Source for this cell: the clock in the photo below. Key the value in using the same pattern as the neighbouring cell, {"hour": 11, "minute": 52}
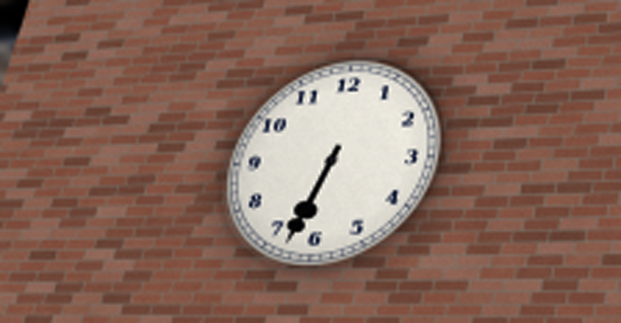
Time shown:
{"hour": 6, "minute": 33}
